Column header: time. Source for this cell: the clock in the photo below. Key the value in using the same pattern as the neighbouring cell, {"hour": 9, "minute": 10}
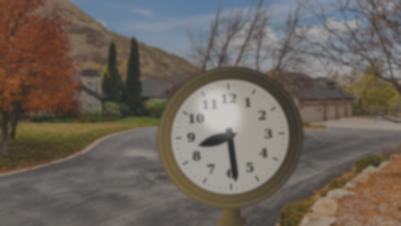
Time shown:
{"hour": 8, "minute": 29}
